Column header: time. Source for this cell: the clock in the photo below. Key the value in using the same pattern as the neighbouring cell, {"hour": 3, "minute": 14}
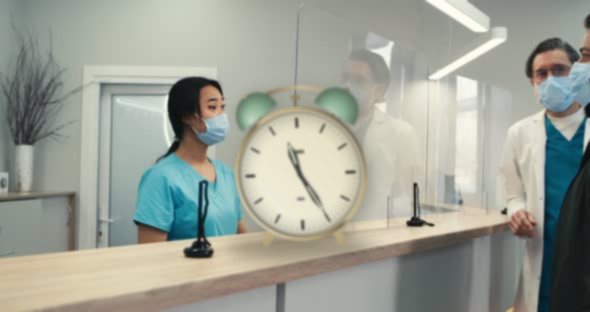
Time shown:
{"hour": 11, "minute": 25}
